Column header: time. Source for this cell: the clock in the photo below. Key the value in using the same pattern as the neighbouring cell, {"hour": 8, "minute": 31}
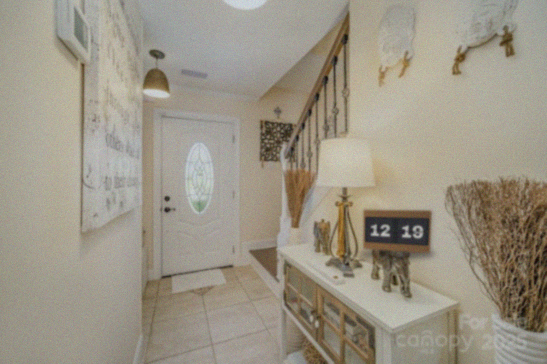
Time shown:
{"hour": 12, "minute": 19}
